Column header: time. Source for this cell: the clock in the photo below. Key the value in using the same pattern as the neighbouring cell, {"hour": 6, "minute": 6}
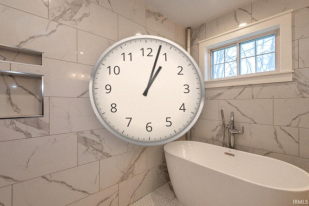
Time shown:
{"hour": 1, "minute": 3}
